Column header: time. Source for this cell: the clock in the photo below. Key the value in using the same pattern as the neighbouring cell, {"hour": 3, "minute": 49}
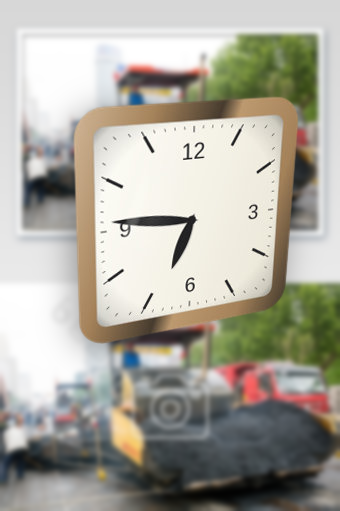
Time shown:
{"hour": 6, "minute": 46}
